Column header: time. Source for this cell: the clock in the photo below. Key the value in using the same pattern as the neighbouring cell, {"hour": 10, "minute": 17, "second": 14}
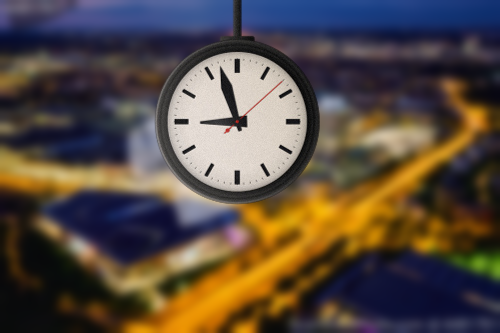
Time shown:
{"hour": 8, "minute": 57, "second": 8}
